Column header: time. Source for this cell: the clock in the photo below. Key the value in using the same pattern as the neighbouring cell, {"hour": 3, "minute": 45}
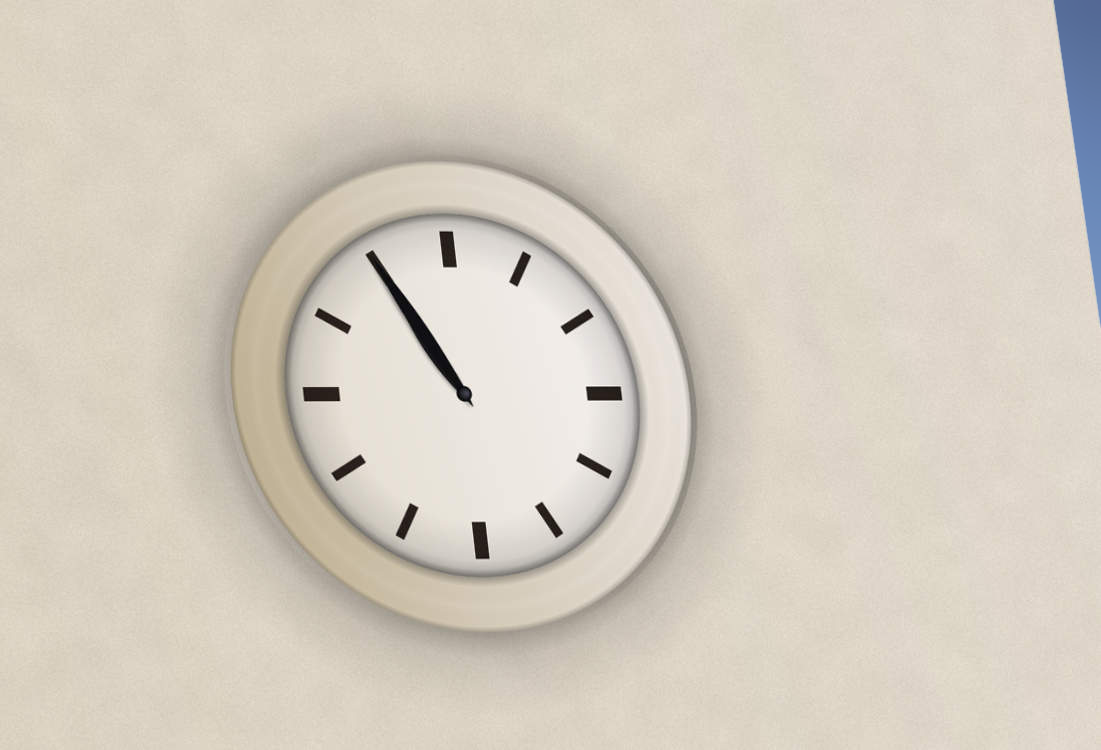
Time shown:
{"hour": 10, "minute": 55}
